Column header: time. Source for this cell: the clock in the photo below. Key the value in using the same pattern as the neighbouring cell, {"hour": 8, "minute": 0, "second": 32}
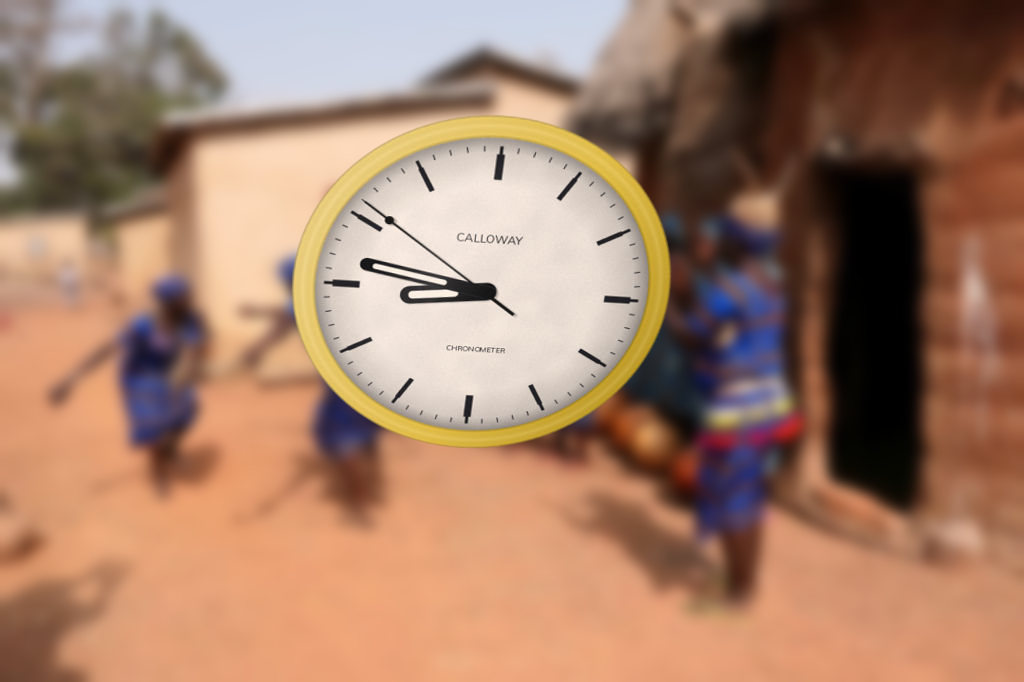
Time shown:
{"hour": 8, "minute": 46, "second": 51}
